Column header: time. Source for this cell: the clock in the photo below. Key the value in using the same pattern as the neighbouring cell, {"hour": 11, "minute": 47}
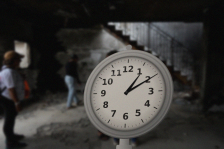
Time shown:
{"hour": 1, "minute": 10}
